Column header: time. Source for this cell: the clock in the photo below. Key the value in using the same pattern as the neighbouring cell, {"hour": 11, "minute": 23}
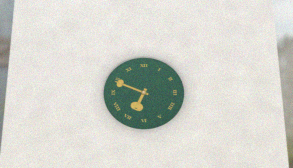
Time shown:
{"hour": 6, "minute": 49}
